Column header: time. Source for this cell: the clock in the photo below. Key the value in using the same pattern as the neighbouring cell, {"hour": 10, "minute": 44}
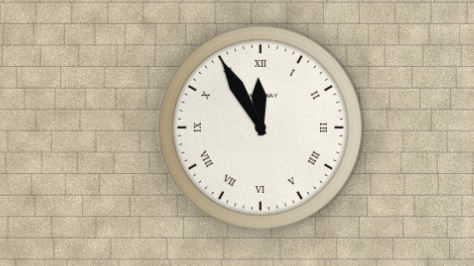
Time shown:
{"hour": 11, "minute": 55}
